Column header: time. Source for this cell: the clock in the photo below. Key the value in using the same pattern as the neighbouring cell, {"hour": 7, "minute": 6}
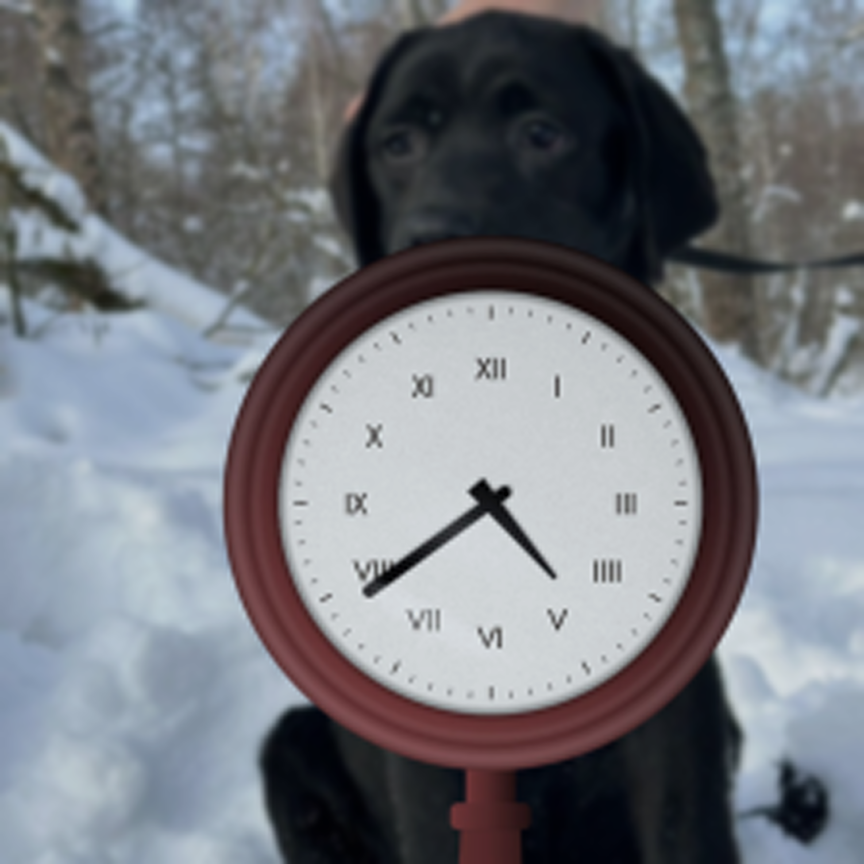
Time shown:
{"hour": 4, "minute": 39}
